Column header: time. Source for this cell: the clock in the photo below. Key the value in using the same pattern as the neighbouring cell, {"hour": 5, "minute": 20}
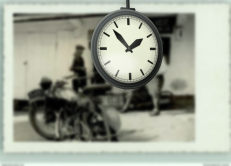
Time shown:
{"hour": 1, "minute": 53}
